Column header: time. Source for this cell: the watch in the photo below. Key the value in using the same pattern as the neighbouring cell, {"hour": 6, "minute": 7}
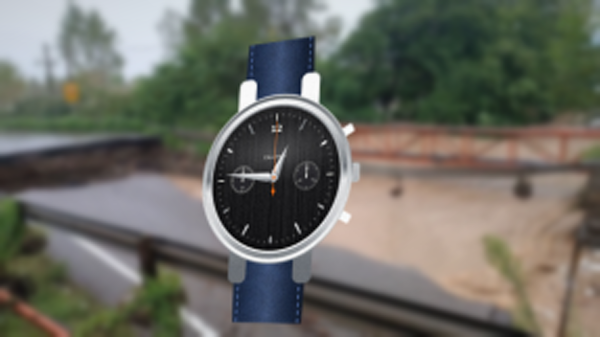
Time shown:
{"hour": 12, "minute": 46}
